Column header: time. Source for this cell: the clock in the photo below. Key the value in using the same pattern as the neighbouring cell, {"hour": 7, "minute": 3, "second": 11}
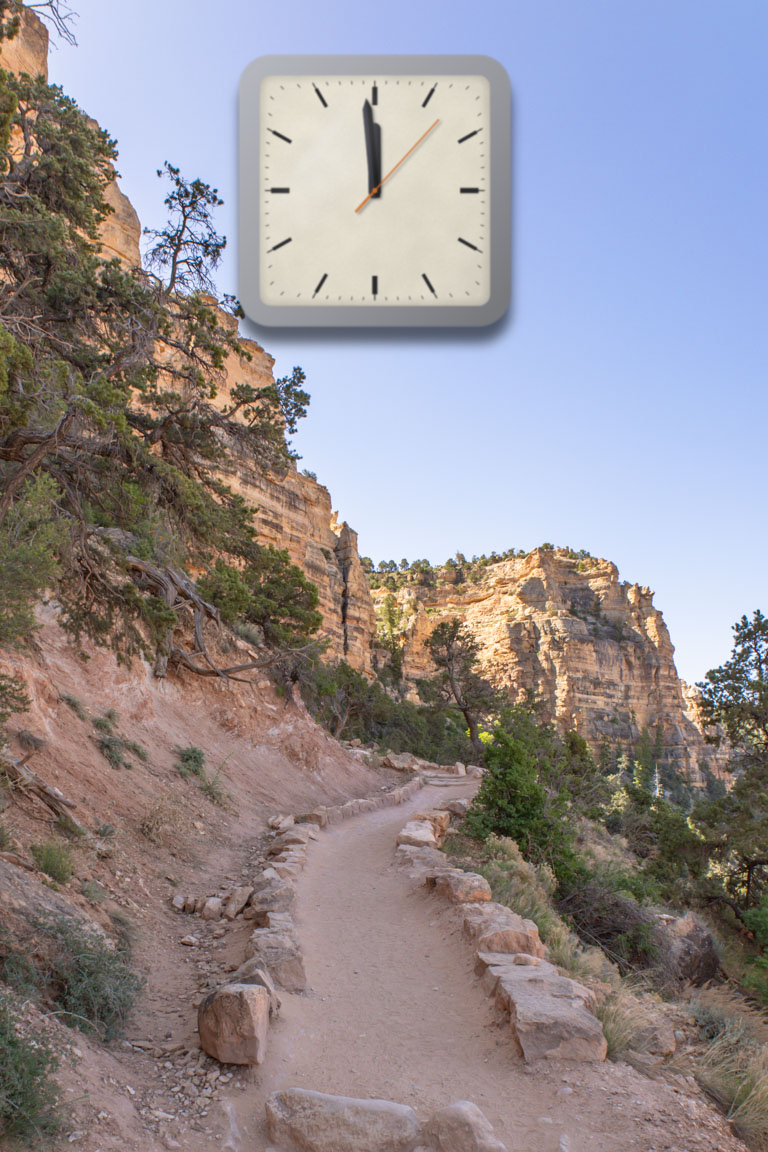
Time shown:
{"hour": 11, "minute": 59, "second": 7}
